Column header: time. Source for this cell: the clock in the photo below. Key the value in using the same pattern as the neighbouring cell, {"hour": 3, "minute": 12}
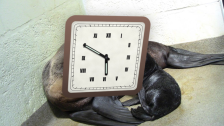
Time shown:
{"hour": 5, "minute": 50}
